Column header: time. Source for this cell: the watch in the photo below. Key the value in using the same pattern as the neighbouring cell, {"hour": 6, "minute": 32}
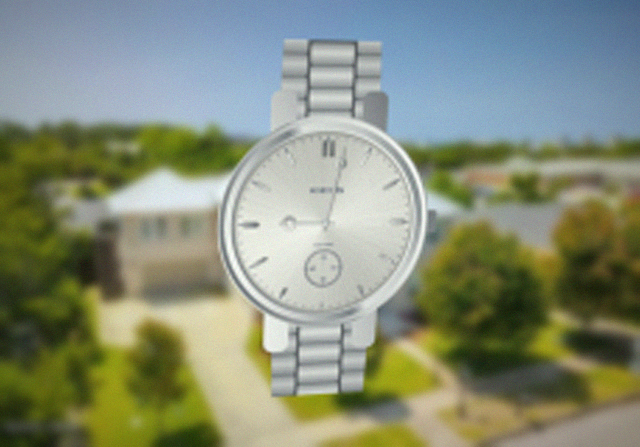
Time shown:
{"hour": 9, "minute": 2}
